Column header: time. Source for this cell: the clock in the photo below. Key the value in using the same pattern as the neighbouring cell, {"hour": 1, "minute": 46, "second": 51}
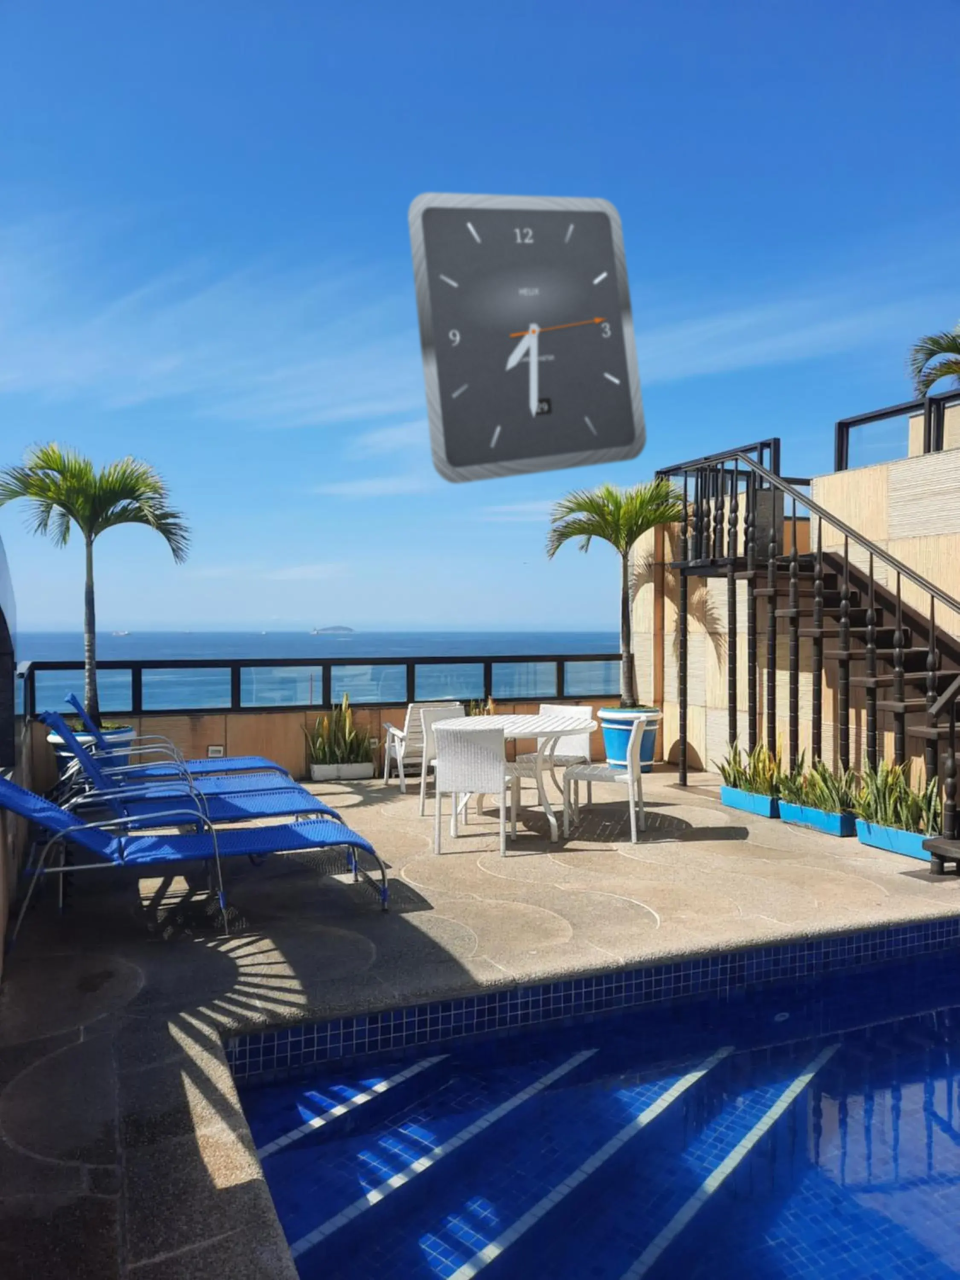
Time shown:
{"hour": 7, "minute": 31, "second": 14}
